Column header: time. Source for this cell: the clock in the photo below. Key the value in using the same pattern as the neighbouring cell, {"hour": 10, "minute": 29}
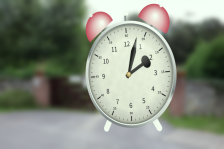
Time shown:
{"hour": 2, "minute": 3}
